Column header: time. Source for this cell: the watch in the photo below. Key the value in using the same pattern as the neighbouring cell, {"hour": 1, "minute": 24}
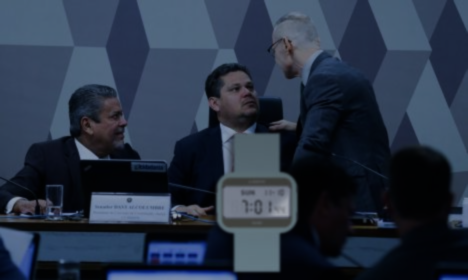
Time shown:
{"hour": 7, "minute": 1}
